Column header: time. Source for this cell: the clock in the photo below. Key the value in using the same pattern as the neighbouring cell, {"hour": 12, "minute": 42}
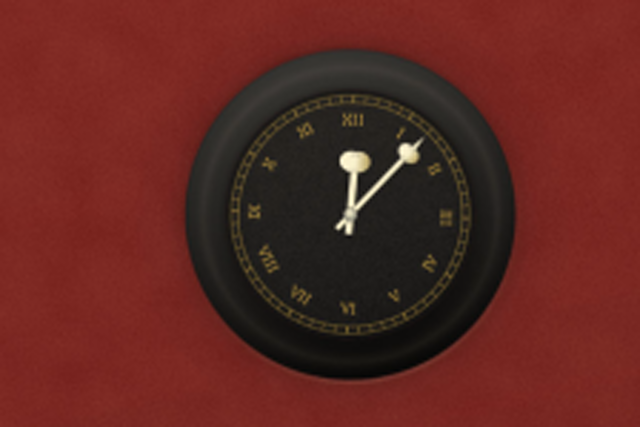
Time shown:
{"hour": 12, "minute": 7}
